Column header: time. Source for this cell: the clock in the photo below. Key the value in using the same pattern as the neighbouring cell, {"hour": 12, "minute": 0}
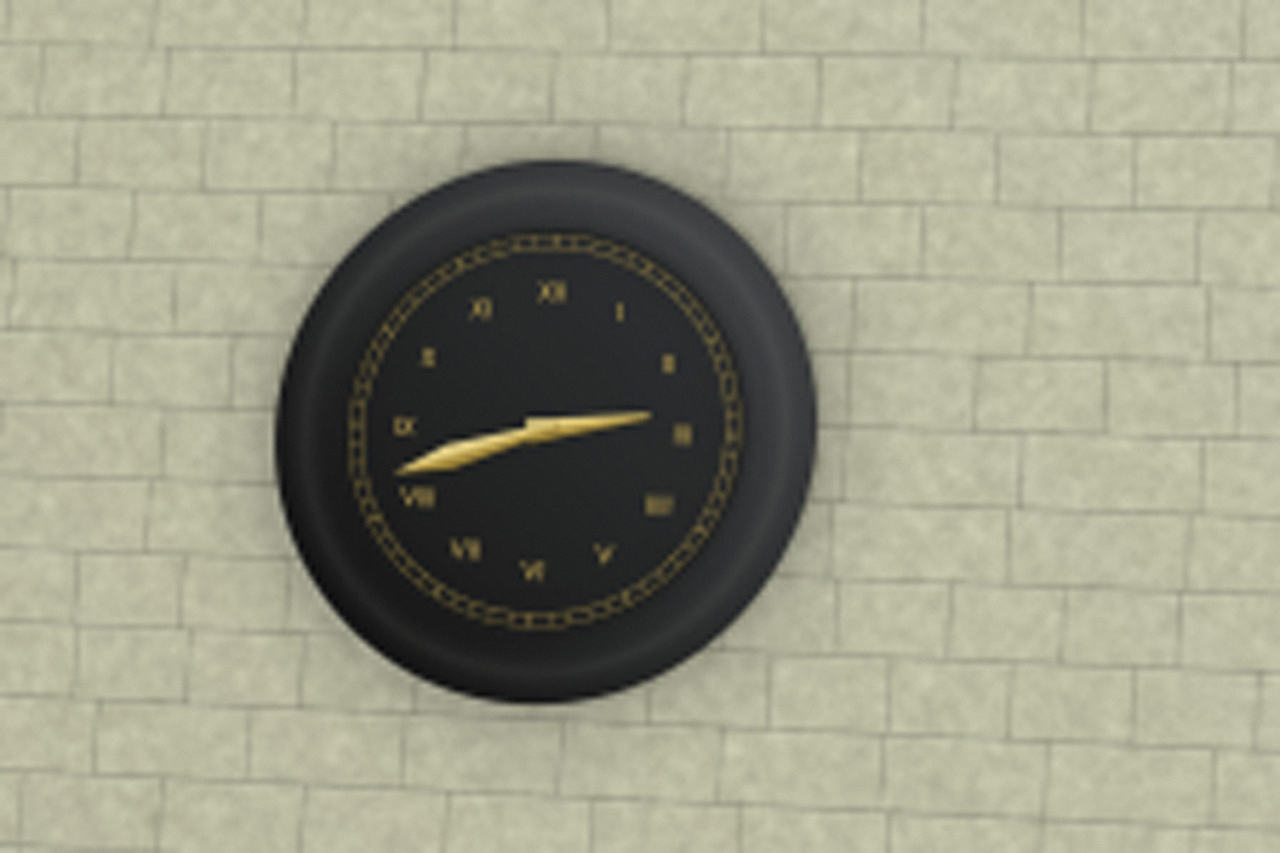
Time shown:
{"hour": 2, "minute": 42}
